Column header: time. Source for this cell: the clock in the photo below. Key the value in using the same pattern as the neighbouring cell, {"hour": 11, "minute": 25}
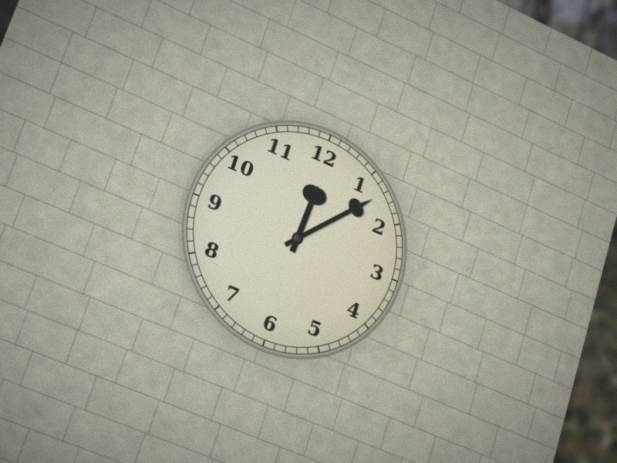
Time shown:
{"hour": 12, "minute": 7}
